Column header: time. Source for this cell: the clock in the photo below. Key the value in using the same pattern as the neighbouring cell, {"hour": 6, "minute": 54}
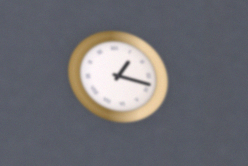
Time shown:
{"hour": 1, "minute": 18}
